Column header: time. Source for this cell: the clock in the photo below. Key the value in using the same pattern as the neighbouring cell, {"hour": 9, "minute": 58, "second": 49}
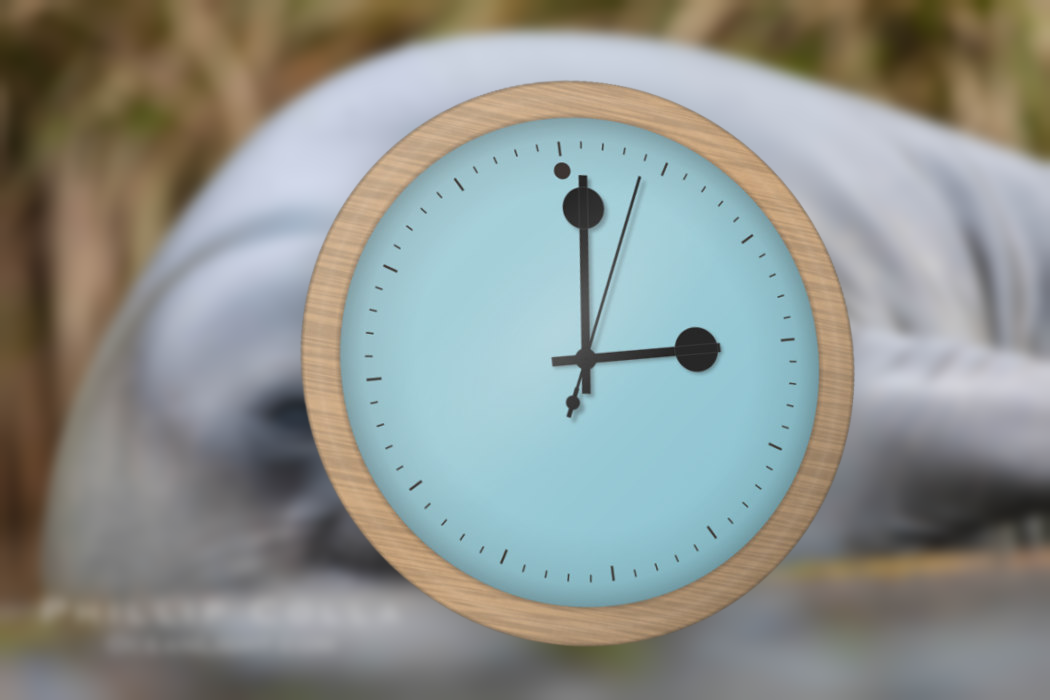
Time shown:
{"hour": 3, "minute": 1, "second": 4}
